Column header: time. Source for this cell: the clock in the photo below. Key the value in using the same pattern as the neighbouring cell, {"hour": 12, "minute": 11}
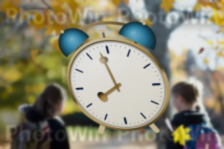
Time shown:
{"hour": 7, "minute": 58}
